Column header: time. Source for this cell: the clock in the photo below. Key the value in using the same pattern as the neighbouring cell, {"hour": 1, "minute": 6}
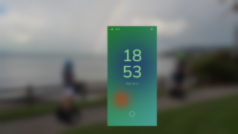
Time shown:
{"hour": 18, "minute": 53}
